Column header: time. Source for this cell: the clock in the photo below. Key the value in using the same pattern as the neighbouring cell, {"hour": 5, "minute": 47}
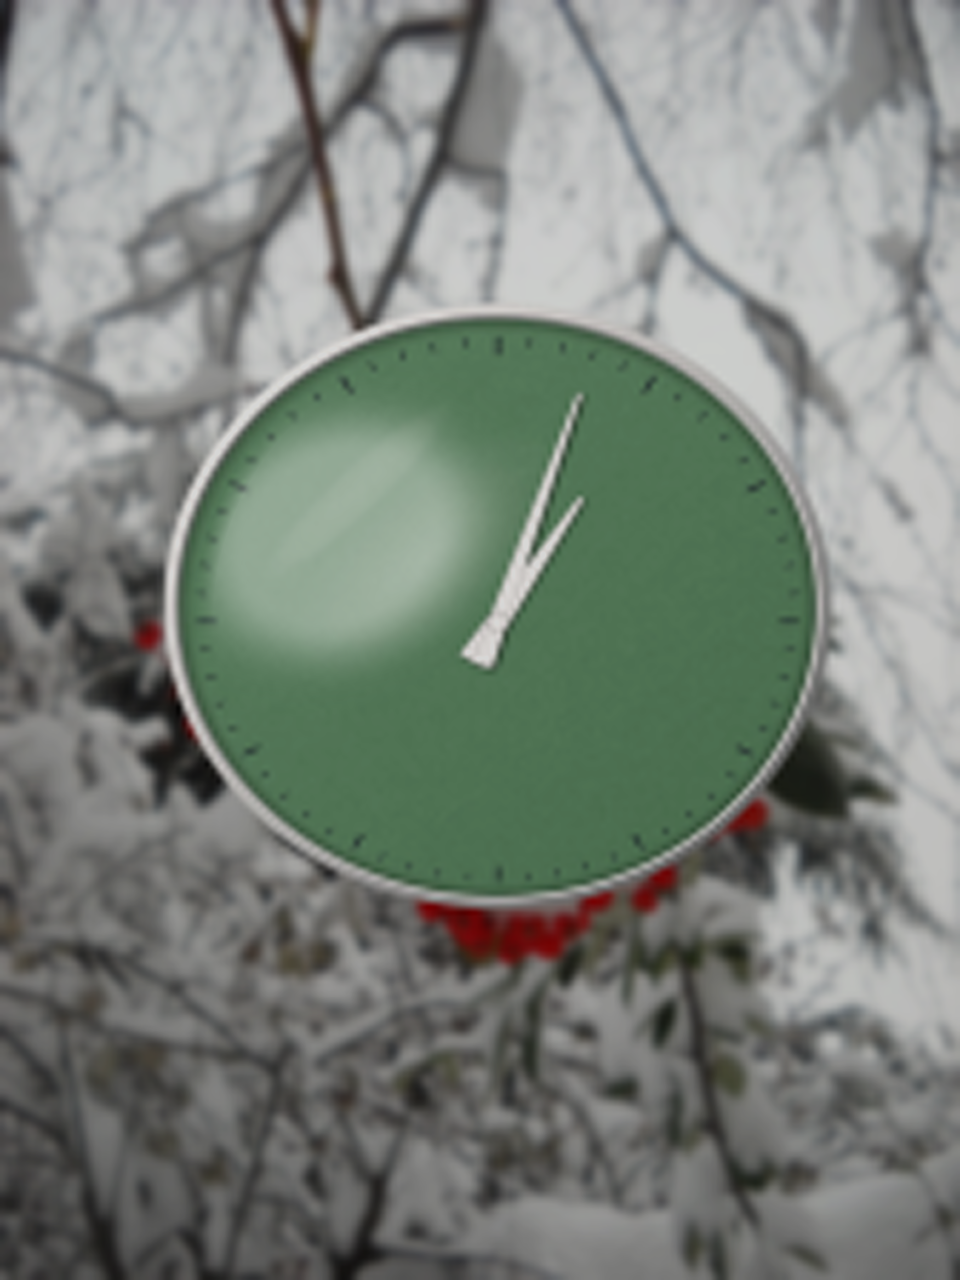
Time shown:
{"hour": 1, "minute": 3}
